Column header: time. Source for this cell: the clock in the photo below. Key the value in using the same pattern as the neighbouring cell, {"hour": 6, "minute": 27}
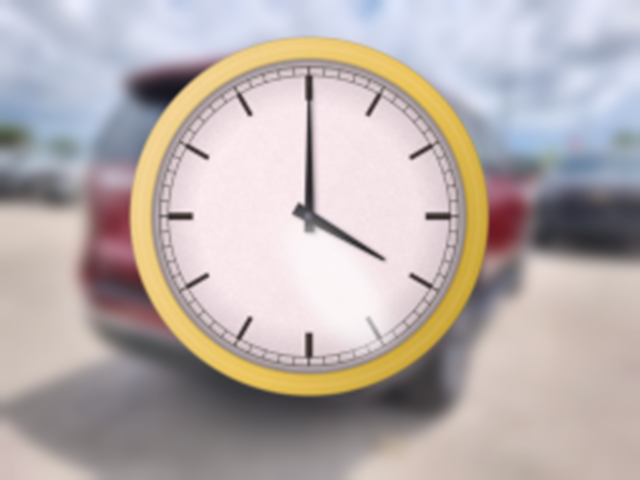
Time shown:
{"hour": 4, "minute": 0}
